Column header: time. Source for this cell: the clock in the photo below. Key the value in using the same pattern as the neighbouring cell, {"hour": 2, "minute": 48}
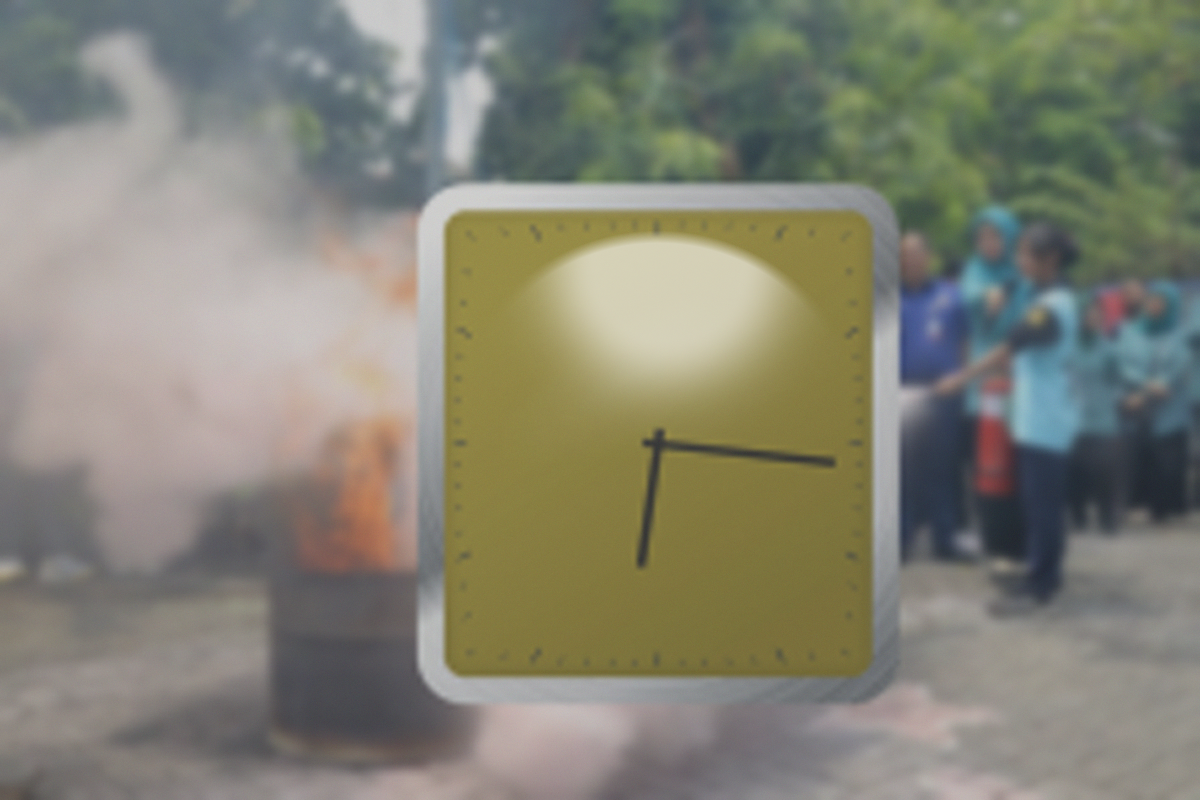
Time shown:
{"hour": 6, "minute": 16}
